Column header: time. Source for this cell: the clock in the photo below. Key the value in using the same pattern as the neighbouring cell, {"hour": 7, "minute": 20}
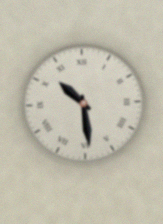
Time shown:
{"hour": 10, "minute": 29}
